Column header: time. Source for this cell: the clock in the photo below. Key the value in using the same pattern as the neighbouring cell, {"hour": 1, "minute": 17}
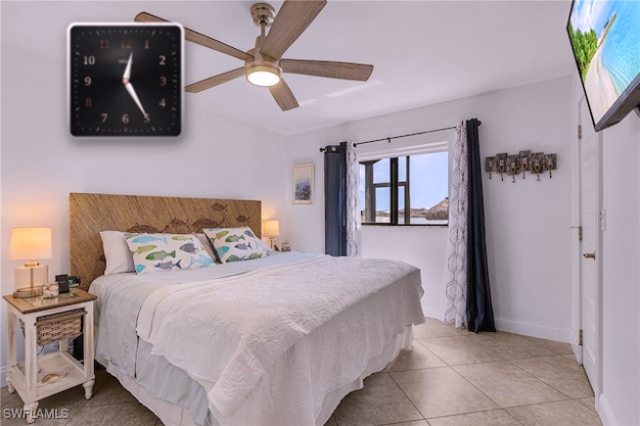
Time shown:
{"hour": 12, "minute": 25}
